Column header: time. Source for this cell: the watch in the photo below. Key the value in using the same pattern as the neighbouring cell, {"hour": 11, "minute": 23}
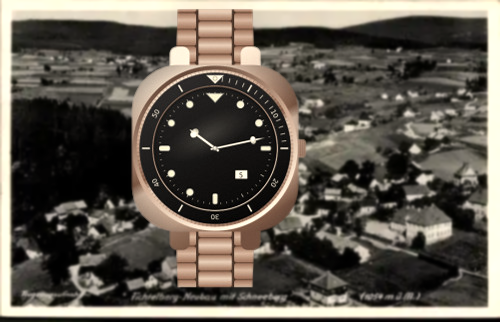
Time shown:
{"hour": 10, "minute": 13}
